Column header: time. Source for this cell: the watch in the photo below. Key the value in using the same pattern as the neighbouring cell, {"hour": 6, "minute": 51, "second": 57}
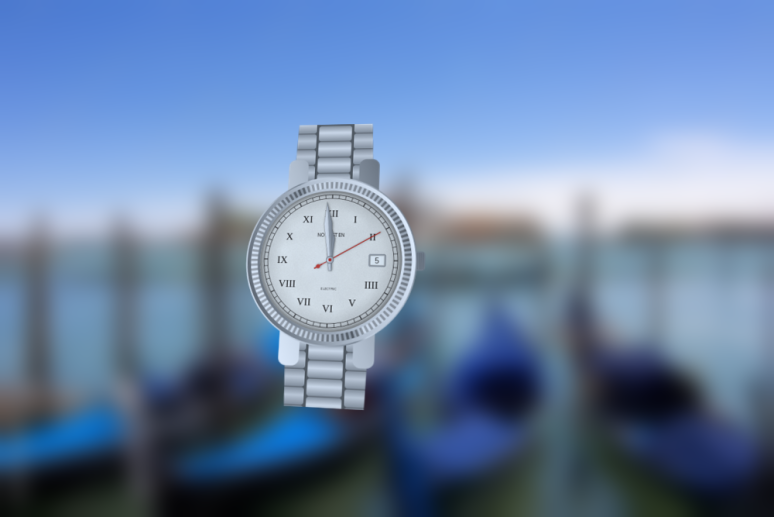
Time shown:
{"hour": 11, "minute": 59, "second": 10}
